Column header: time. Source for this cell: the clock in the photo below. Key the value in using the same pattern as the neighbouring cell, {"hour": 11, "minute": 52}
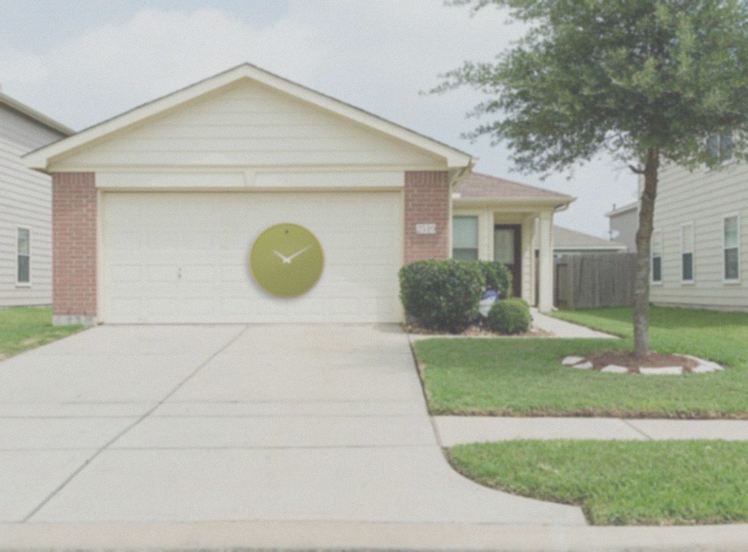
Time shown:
{"hour": 10, "minute": 10}
